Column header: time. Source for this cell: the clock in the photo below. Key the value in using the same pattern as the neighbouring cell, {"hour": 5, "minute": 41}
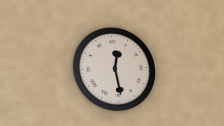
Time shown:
{"hour": 12, "minute": 29}
